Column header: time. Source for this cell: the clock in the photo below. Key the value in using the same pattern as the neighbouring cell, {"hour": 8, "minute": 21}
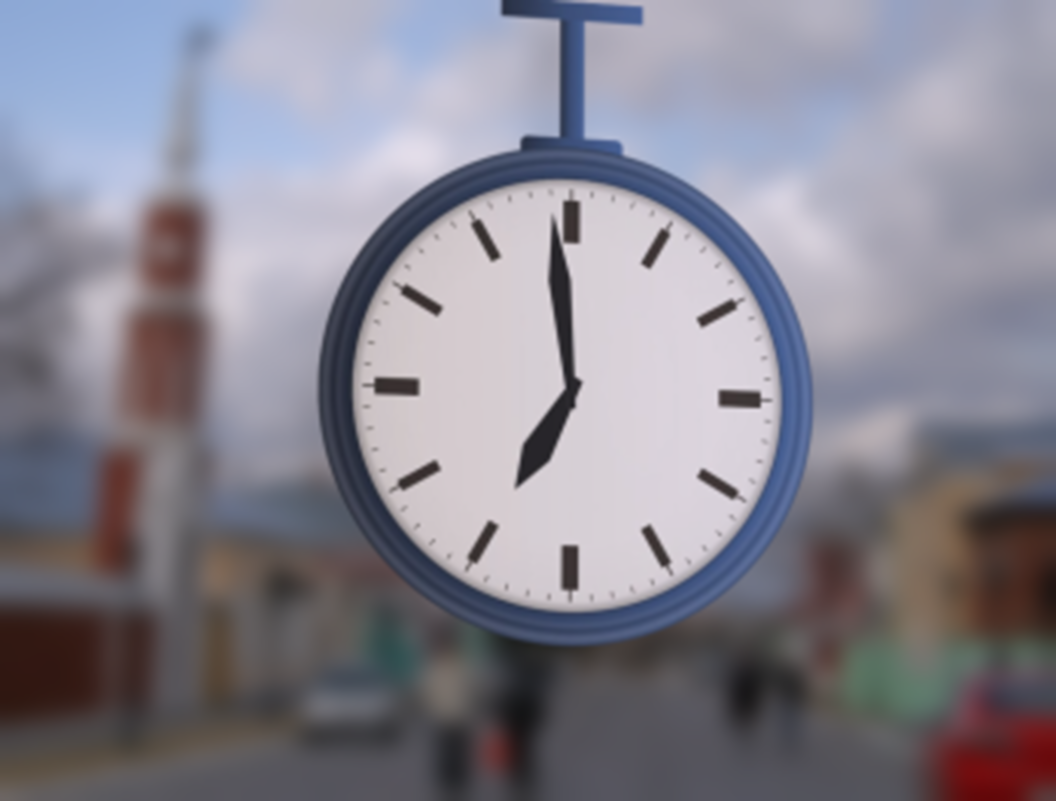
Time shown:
{"hour": 6, "minute": 59}
